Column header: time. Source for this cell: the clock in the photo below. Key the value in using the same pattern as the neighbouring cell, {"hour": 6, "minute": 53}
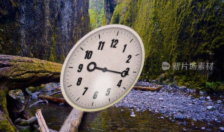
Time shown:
{"hour": 9, "minute": 16}
